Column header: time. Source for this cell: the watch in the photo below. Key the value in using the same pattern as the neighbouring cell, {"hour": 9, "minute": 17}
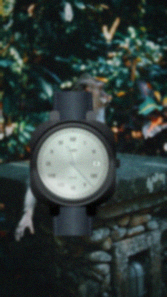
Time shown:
{"hour": 11, "minute": 23}
